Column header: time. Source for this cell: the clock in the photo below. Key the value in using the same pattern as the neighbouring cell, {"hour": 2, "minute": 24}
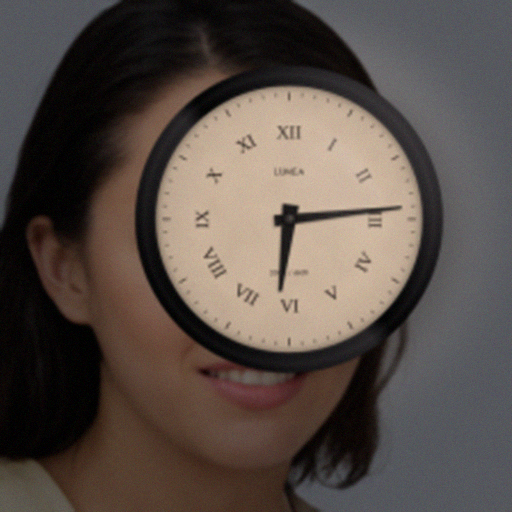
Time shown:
{"hour": 6, "minute": 14}
